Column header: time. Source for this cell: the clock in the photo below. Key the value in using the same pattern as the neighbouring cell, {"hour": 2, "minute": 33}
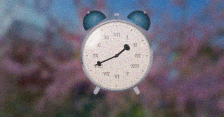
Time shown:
{"hour": 1, "minute": 41}
